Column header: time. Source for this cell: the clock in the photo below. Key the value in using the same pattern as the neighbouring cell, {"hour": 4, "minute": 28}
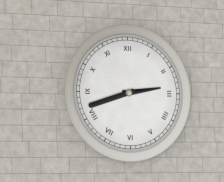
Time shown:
{"hour": 2, "minute": 42}
